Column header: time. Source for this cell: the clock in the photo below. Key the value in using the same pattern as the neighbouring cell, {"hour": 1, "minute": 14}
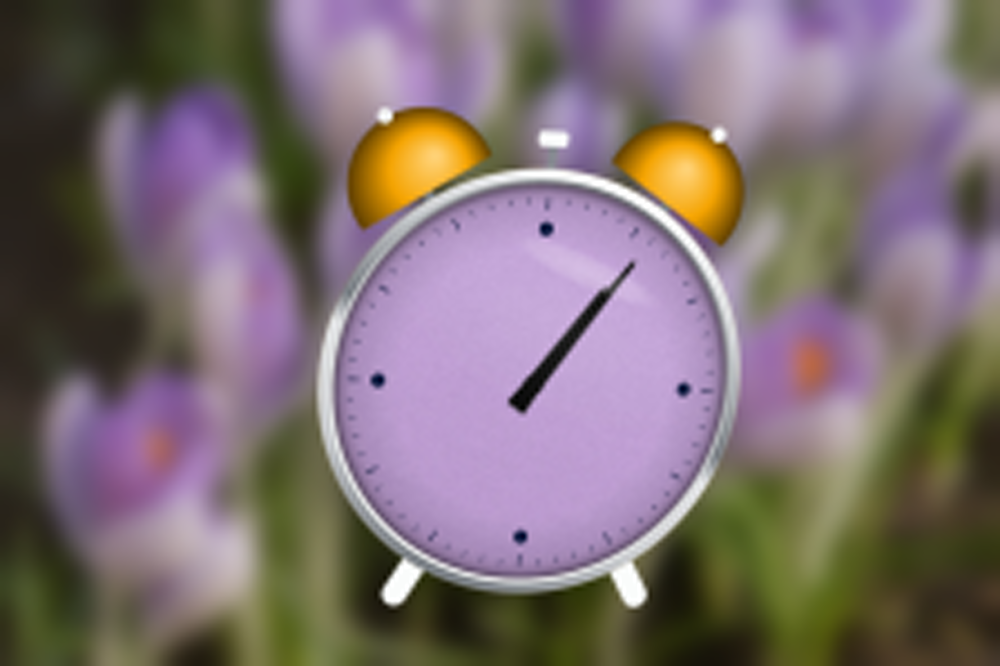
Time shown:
{"hour": 1, "minute": 6}
